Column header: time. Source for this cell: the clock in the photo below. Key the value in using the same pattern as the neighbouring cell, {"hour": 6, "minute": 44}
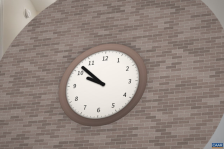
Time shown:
{"hour": 9, "minute": 52}
